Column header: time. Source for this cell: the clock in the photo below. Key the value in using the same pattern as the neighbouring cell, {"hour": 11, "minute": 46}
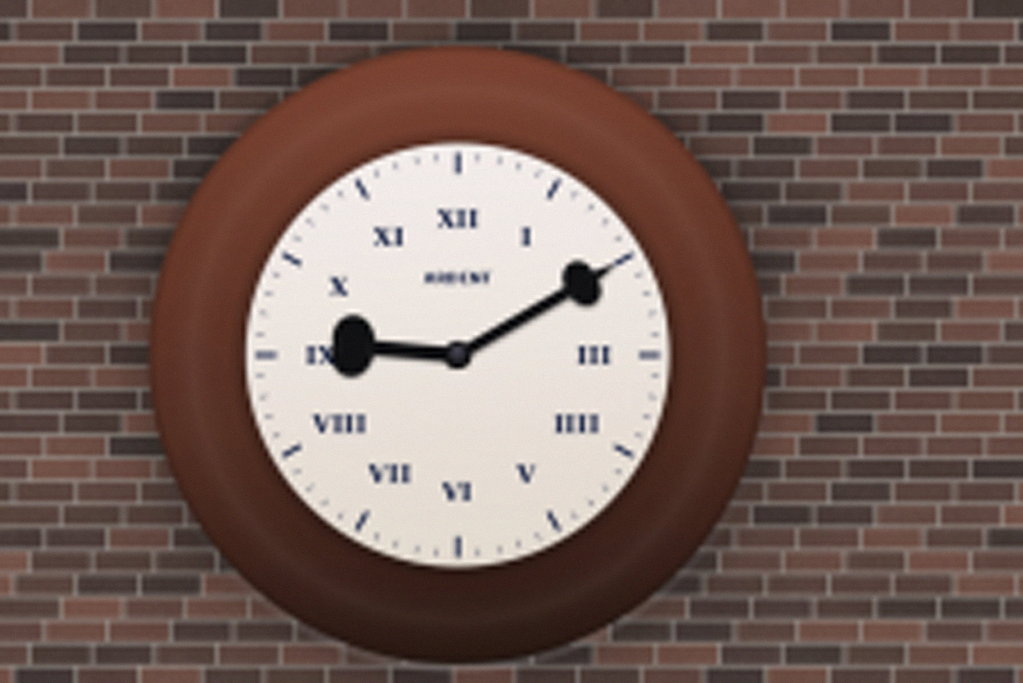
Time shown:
{"hour": 9, "minute": 10}
